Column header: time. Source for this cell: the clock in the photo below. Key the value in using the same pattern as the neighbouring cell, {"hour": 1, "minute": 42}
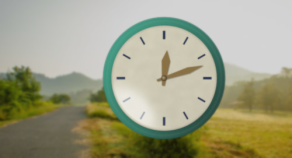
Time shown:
{"hour": 12, "minute": 12}
